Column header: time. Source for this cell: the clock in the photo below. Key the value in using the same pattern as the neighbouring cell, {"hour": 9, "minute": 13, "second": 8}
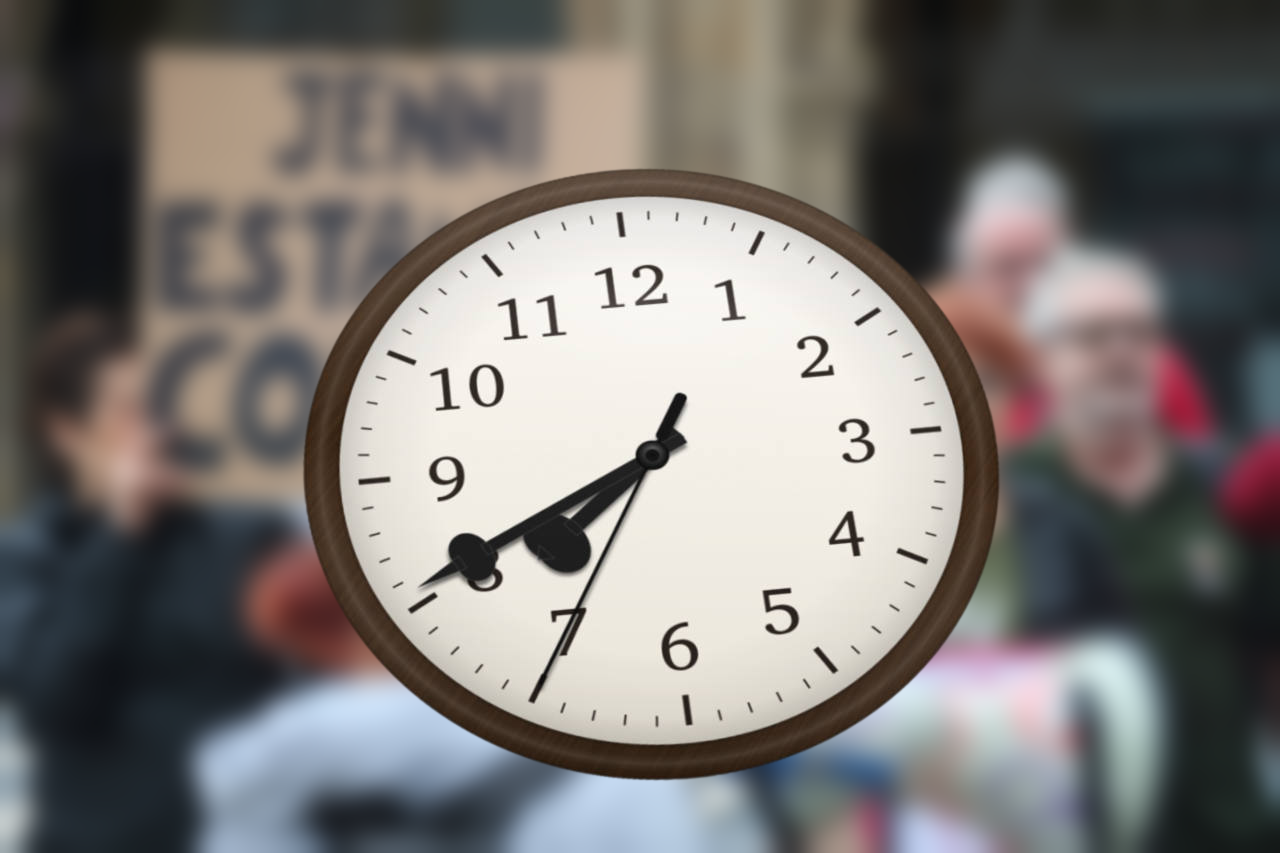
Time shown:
{"hour": 7, "minute": 40, "second": 35}
